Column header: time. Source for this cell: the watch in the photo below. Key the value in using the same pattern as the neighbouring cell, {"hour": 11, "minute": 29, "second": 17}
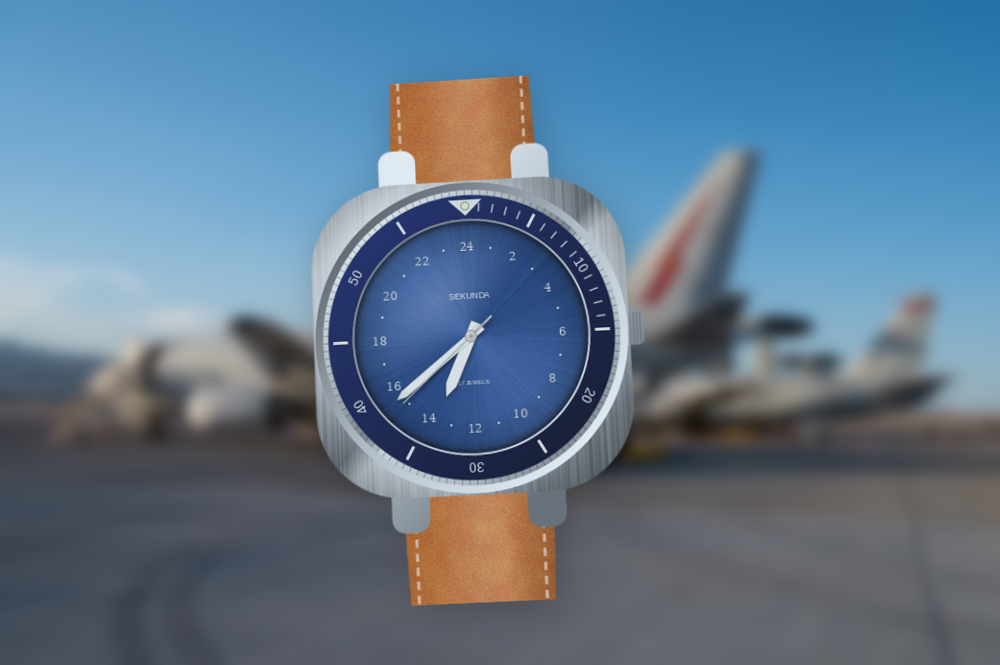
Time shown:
{"hour": 13, "minute": 38, "second": 38}
